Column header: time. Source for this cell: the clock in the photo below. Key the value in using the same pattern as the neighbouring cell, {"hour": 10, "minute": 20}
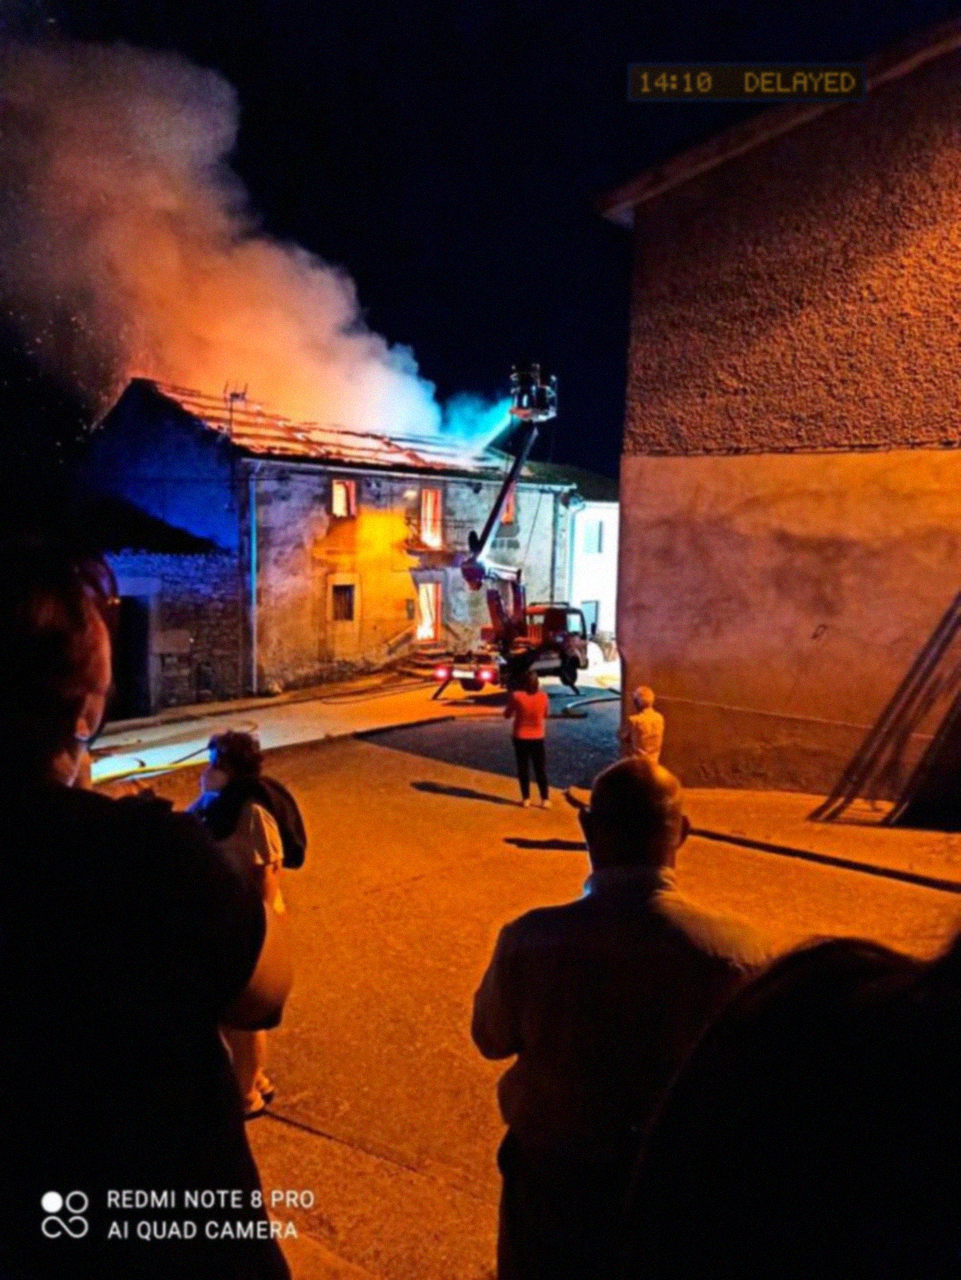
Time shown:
{"hour": 14, "minute": 10}
